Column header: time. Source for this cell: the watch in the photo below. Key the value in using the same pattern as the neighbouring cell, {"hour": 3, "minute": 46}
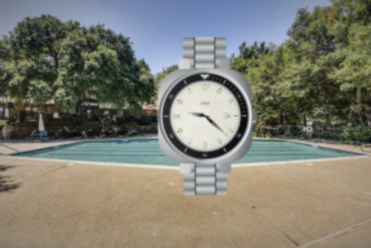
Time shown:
{"hour": 9, "minute": 22}
